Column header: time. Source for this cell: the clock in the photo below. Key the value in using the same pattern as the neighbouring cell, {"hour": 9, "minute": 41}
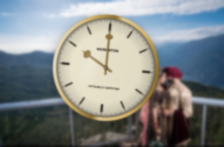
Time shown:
{"hour": 10, "minute": 0}
